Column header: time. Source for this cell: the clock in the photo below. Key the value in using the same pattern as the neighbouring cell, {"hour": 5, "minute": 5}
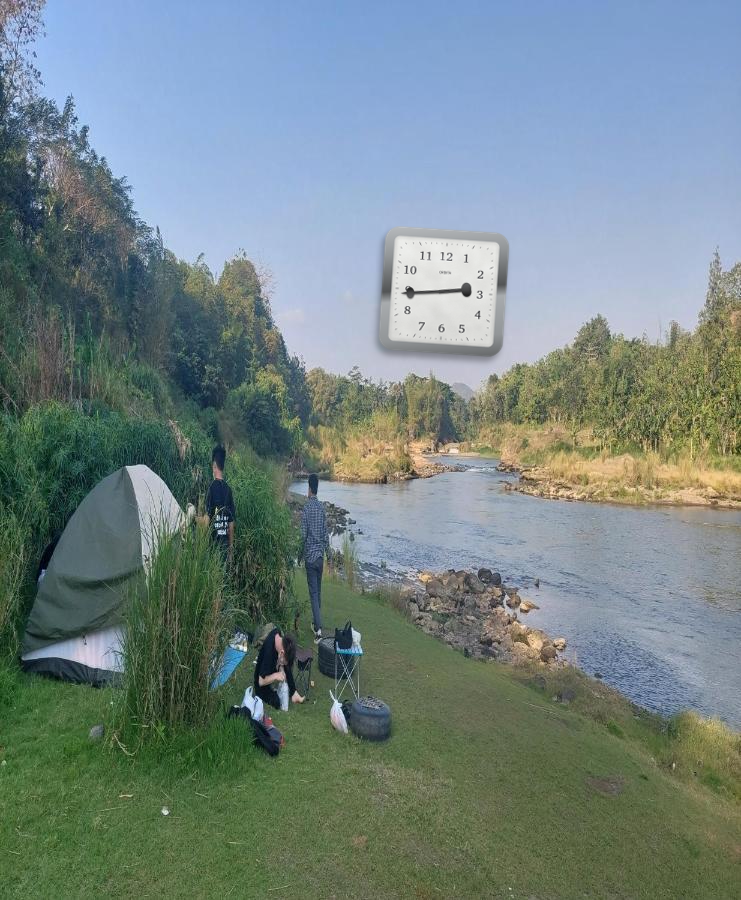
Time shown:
{"hour": 2, "minute": 44}
